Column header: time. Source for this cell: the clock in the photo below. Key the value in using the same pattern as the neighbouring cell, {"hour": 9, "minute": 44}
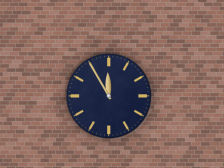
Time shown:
{"hour": 11, "minute": 55}
